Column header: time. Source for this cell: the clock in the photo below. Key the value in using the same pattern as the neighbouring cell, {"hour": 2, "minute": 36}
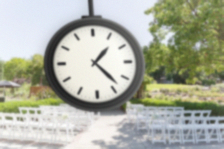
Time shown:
{"hour": 1, "minute": 23}
